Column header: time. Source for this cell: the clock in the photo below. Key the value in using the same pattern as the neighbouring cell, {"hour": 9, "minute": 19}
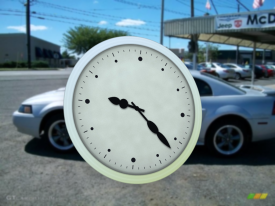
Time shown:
{"hour": 9, "minute": 22}
